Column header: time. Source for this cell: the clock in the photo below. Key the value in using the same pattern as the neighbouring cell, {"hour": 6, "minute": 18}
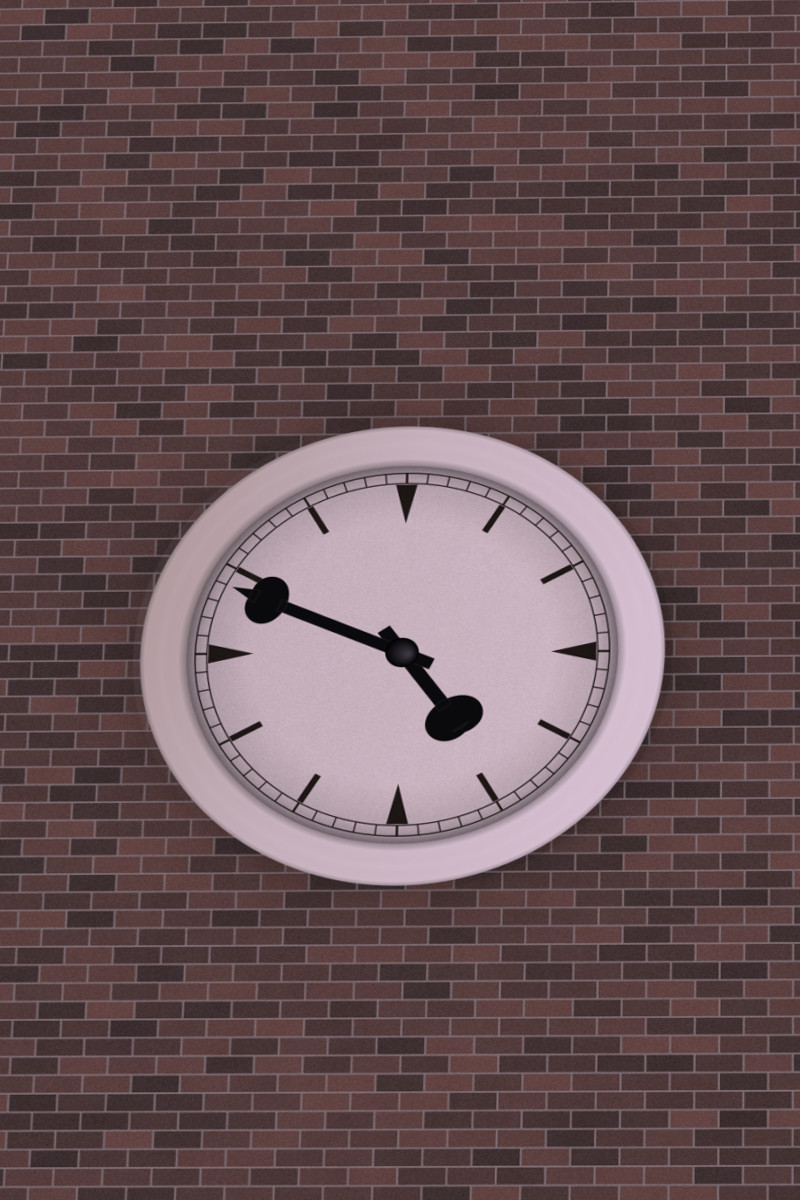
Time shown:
{"hour": 4, "minute": 49}
